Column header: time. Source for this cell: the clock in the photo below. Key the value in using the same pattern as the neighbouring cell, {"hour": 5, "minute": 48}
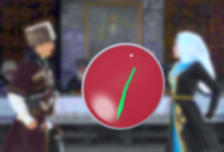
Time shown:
{"hour": 12, "minute": 31}
